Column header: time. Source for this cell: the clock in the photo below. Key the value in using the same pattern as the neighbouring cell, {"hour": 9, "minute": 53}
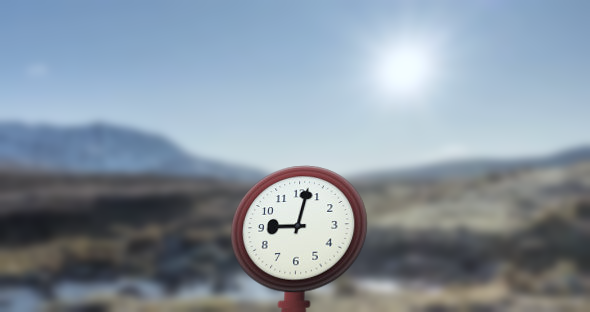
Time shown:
{"hour": 9, "minute": 2}
